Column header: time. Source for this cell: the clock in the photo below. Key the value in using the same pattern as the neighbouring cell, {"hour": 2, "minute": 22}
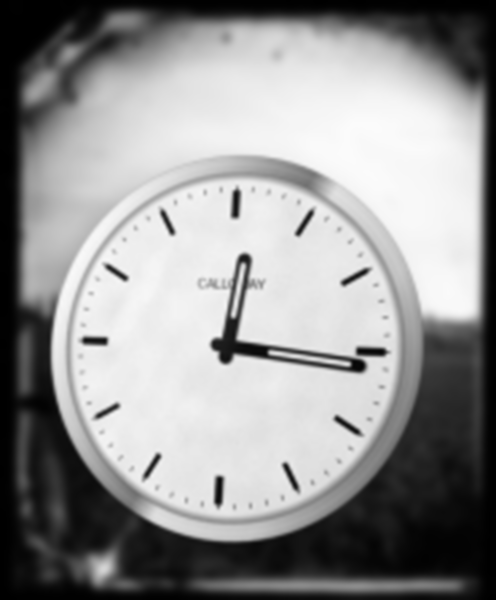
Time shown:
{"hour": 12, "minute": 16}
